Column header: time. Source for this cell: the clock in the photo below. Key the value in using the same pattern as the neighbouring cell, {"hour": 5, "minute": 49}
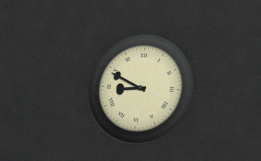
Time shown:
{"hour": 8, "minute": 49}
